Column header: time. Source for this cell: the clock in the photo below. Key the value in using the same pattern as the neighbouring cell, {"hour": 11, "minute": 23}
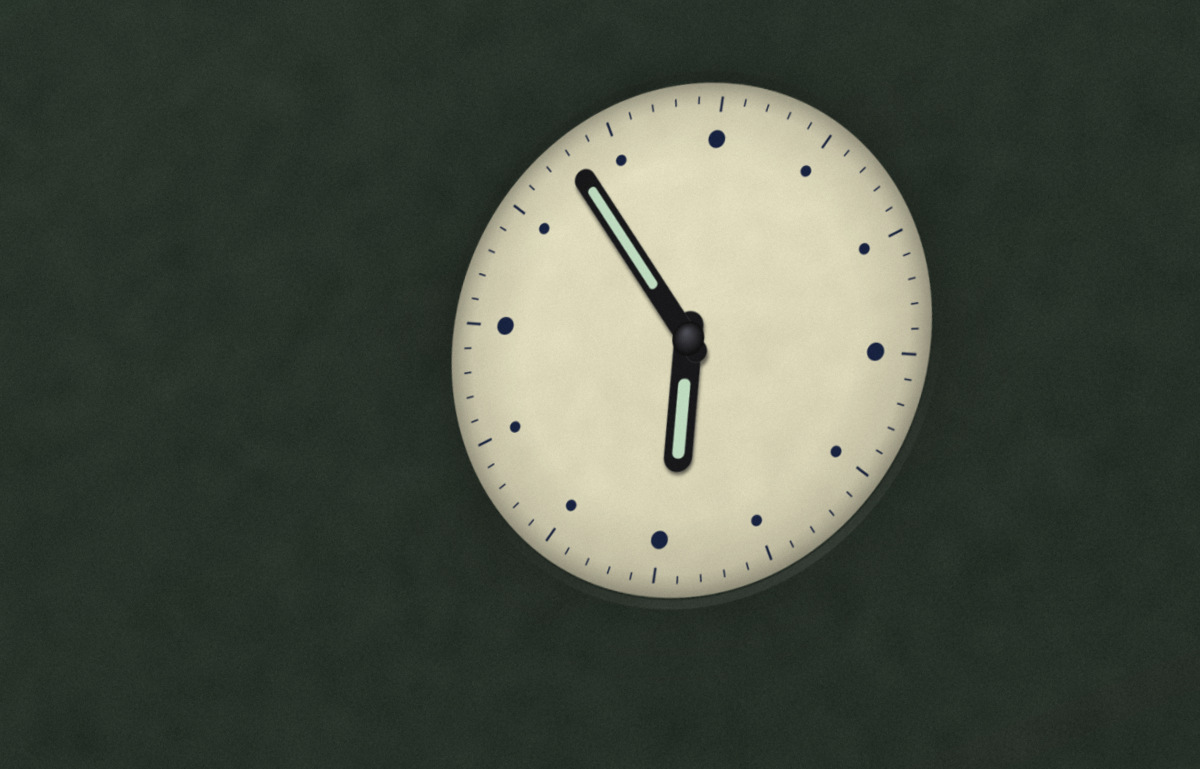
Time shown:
{"hour": 5, "minute": 53}
